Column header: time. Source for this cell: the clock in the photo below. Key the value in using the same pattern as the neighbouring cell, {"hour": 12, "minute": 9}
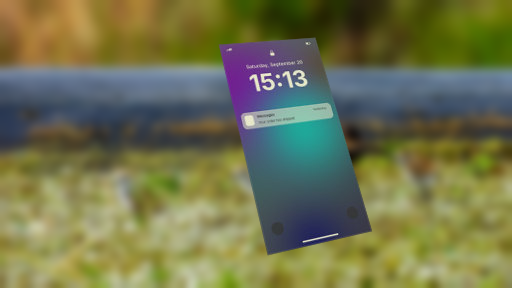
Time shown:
{"hour": 15, "minute": 13}
